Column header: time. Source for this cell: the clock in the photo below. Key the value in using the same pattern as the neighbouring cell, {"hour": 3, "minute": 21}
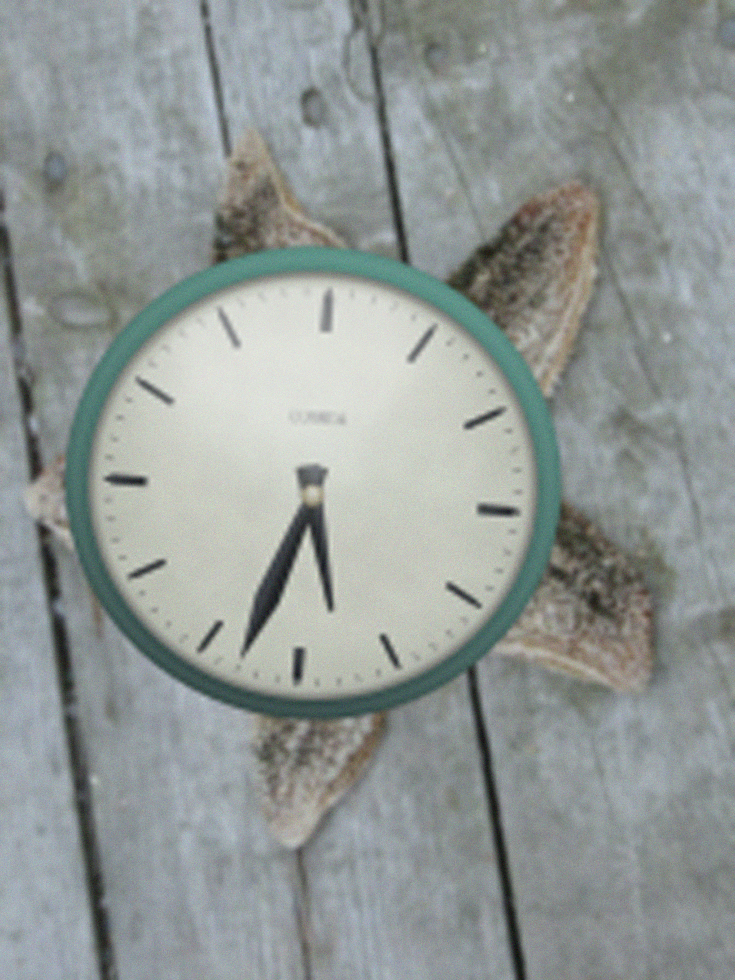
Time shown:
{"hour": 5, "minute": 33}
